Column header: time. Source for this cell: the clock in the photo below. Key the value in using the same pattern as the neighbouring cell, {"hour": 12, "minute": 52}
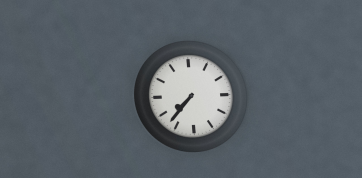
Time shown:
{"hour": 7, "minute": 37}
